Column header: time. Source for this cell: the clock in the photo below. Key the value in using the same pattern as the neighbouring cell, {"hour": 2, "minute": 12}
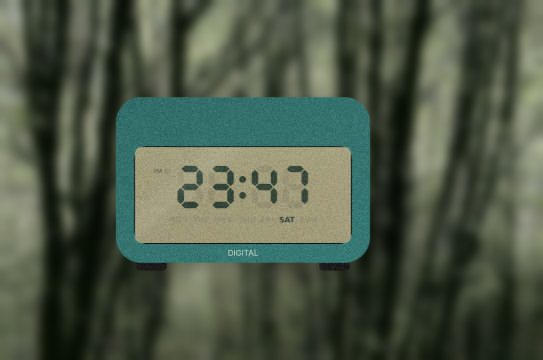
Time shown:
{"hour": 23, "minute": 47}
